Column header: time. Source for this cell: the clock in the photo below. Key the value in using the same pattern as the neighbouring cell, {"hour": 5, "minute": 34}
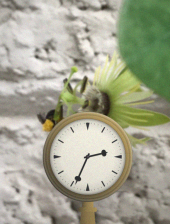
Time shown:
{"hour": 2, "minute": 34}
